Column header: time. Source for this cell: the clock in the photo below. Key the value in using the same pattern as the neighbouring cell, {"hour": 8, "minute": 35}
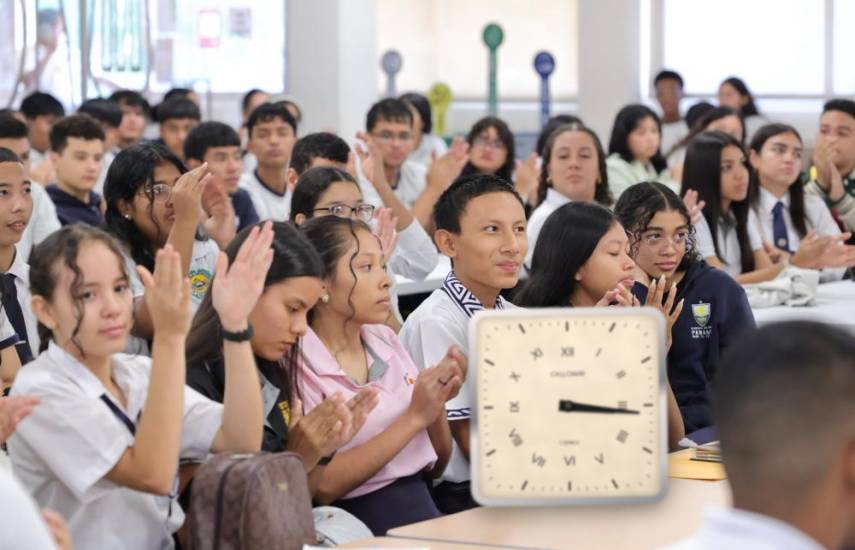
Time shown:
{"hour": 3, "minute": 16}
